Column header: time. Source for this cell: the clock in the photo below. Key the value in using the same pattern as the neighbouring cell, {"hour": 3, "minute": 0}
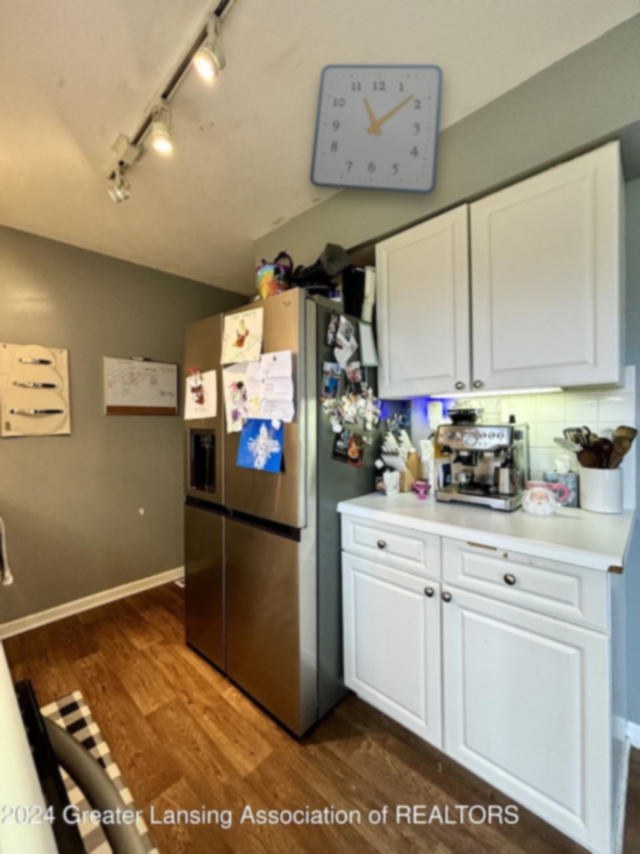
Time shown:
{"hour": 11, "minute": 8}
